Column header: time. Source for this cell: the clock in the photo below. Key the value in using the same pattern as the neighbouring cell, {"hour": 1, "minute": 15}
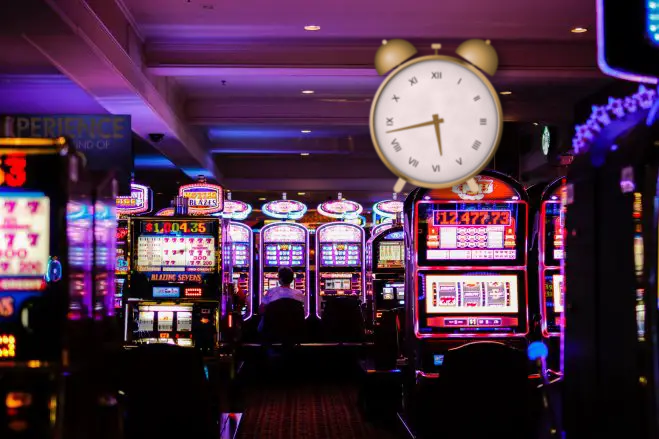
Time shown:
{"hour": 5, "minute": 43}
